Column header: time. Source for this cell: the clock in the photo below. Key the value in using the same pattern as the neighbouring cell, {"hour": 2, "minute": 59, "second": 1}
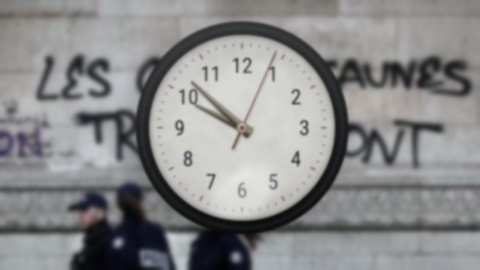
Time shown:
{"hour": 9, "minute": 52, "second": 4}
